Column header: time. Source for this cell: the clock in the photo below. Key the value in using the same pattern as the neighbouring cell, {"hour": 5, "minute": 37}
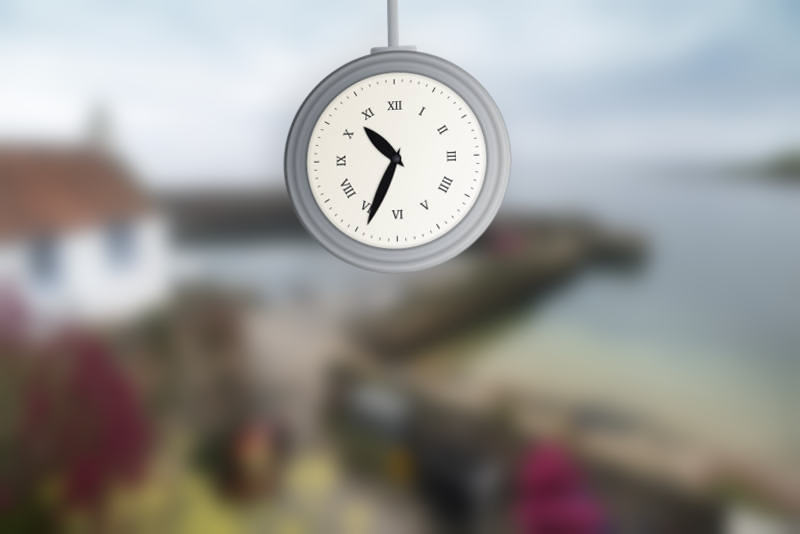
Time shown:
{"hour": 10, "minute": 34}
